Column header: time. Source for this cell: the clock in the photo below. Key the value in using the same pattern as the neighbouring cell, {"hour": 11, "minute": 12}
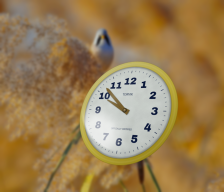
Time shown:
{"hour": 9, "minute": 52}
